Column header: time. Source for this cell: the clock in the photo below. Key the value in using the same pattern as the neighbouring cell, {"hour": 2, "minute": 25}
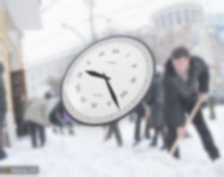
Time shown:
{"hour": 9, "minute": 23}
